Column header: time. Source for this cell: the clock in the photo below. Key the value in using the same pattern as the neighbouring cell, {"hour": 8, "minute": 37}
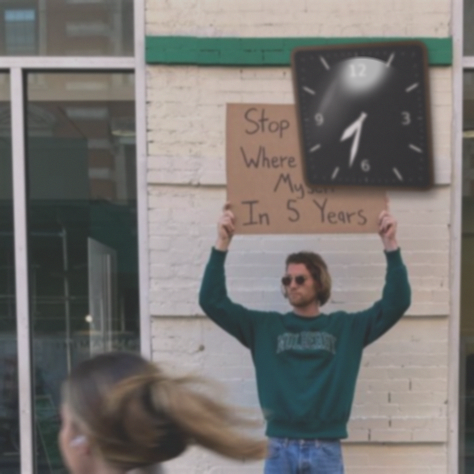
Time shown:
{"hour": 7, "minute": 33}
